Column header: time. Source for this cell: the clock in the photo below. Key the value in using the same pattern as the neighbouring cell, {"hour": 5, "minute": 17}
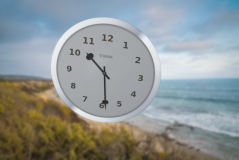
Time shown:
{"hour": 10, "minute": 29}
